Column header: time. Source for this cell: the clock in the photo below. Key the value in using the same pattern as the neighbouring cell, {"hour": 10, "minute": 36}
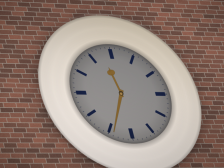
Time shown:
{"hour": 11, "minute": 34}
